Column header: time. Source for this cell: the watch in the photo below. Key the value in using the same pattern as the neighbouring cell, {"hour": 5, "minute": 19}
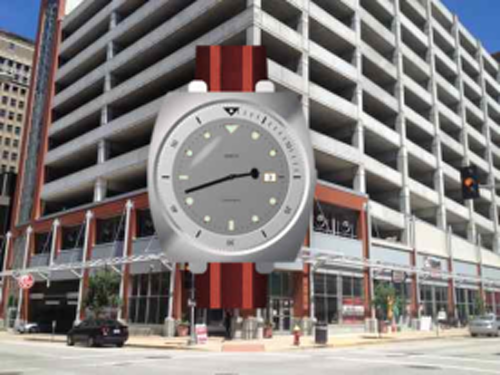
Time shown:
{"hour": 2, "minute": 42}
